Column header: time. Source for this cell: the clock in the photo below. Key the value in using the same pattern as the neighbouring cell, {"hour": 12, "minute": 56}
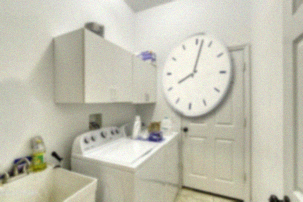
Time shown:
{"hour": 8, "minute": 2}
